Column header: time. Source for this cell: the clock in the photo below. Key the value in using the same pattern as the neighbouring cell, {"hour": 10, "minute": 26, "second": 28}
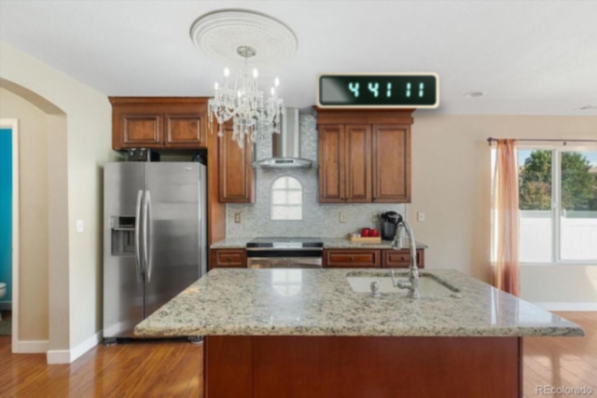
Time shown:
{"hour": 4, "minute": 41, "second": 11}
